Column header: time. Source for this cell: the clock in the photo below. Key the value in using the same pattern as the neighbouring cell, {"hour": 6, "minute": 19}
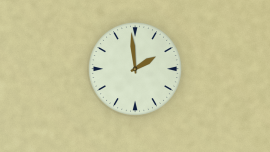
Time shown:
{"hour": 1, "minute": 59}
